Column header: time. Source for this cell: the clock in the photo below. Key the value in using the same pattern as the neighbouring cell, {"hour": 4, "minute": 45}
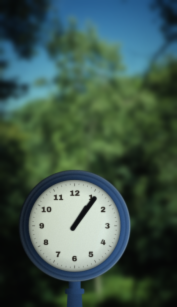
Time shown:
{"hour": 1, "minute": 6}
